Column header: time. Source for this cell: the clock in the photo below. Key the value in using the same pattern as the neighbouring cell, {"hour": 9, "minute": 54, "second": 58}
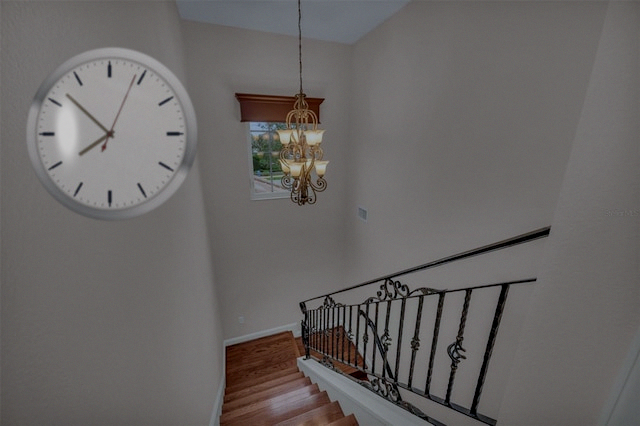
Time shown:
{"hour": 7, "minute": 52, "second": 4}
